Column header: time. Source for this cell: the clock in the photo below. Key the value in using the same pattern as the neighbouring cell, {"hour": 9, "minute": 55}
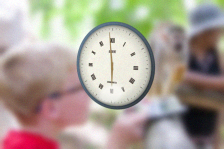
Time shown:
{"hour": 5, "minute": 59}
